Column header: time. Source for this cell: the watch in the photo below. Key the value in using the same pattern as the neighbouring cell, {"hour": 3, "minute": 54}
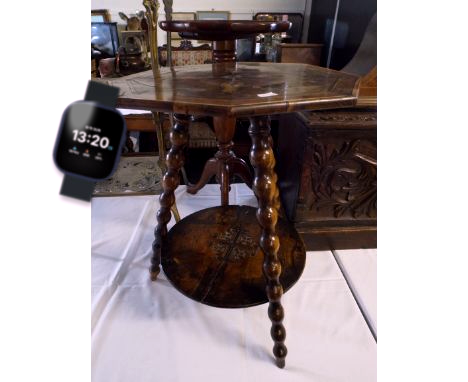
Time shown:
{"hour": 13, "minute": 20}
